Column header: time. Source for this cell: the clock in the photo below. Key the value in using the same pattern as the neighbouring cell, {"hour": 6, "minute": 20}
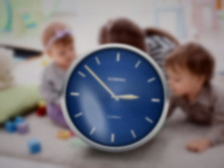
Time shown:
{"hour": 2, "minute": 52}
